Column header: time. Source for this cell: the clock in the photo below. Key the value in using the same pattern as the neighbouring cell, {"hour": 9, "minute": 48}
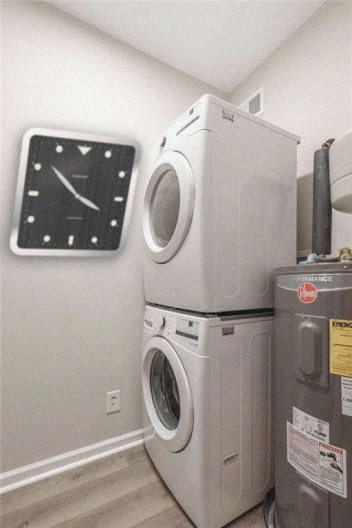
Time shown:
{"hour": 3, "minute": 52}
